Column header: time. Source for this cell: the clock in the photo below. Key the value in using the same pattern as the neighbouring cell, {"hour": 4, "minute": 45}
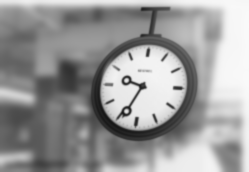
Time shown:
{"hour": 9, "minute": 34}
